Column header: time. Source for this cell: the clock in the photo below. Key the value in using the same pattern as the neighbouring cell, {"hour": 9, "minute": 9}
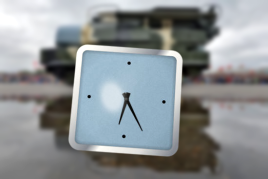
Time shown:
{"hour": 6, "minute": 25}
